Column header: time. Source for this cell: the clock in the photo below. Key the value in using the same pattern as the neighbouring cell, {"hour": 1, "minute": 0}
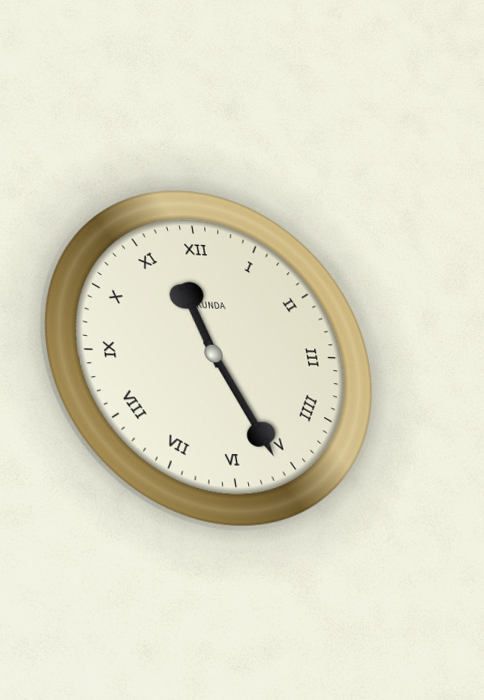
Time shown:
{"hour": 11, "minute": 26}
